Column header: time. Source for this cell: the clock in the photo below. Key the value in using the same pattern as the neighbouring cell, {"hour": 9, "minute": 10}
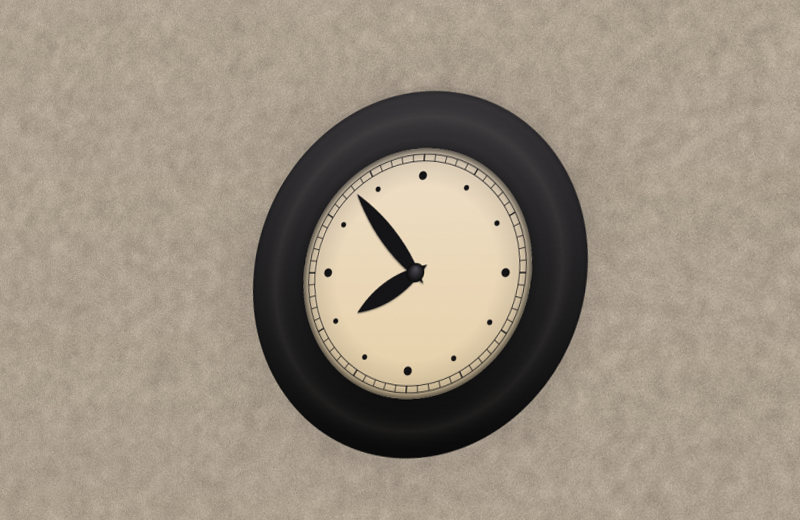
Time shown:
{"hour": 7, "minute": 53}
